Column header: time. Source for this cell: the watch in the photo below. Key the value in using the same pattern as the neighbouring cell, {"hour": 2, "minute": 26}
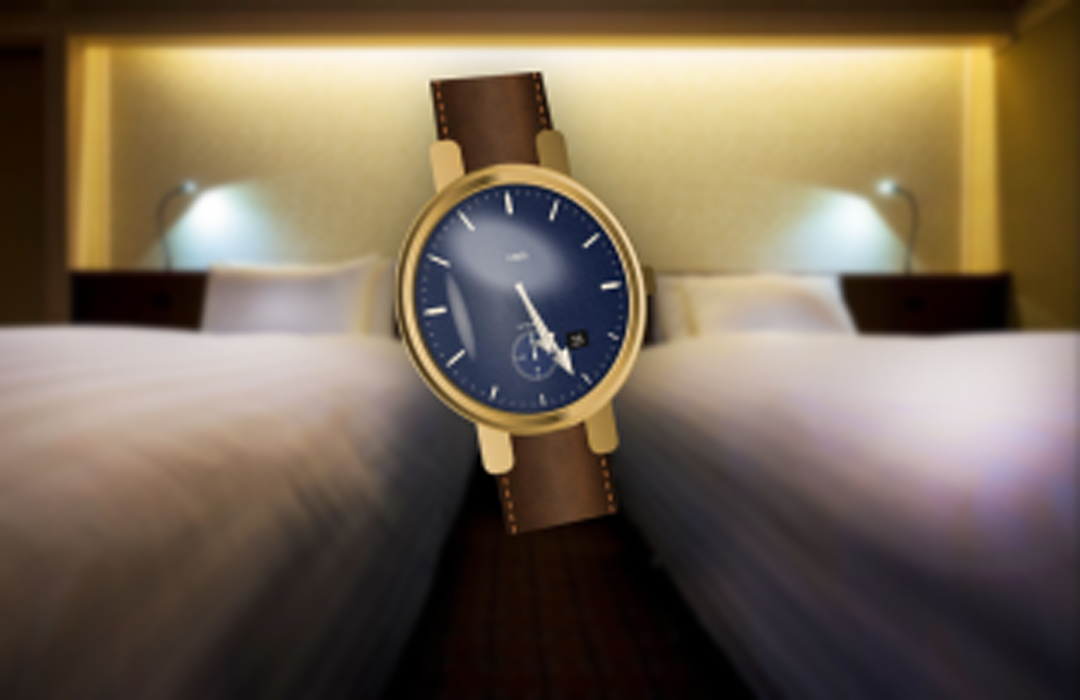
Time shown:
{"hour": 5, "minute": 26}
